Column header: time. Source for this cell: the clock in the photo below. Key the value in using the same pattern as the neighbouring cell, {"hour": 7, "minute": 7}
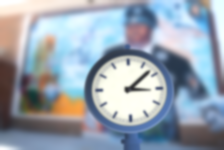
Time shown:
{"hour": 3, "minute": 8}
